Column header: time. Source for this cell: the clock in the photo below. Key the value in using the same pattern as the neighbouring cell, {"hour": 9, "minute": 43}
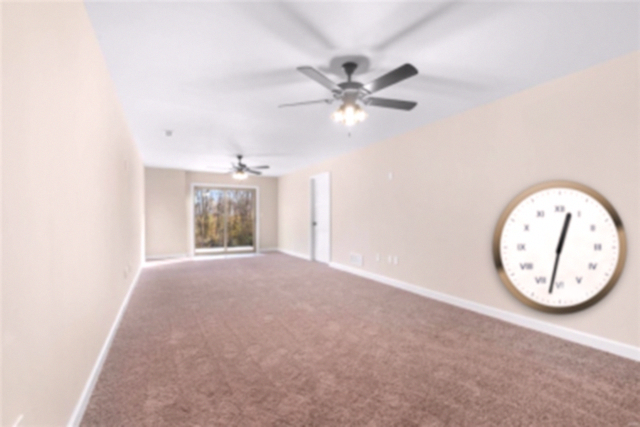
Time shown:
{"hour": 12, "minute": 32}
